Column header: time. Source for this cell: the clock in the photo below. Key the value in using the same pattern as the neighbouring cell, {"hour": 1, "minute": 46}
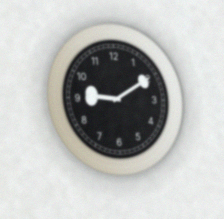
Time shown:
{"hour": 9, "minute": 10}
